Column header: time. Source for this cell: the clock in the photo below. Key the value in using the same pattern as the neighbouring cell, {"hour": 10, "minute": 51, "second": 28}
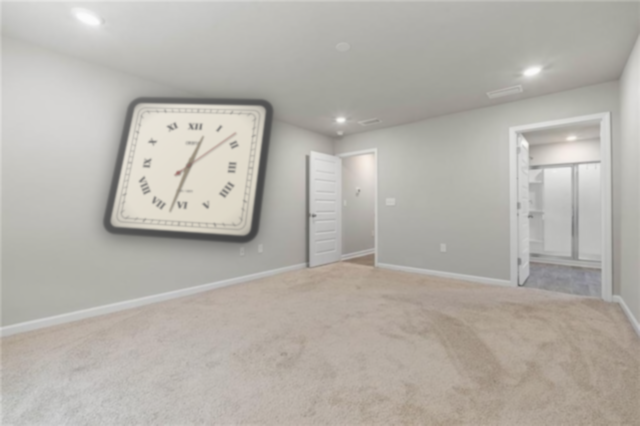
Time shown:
{"hour": 12, "minute": 32, "second": 8}
